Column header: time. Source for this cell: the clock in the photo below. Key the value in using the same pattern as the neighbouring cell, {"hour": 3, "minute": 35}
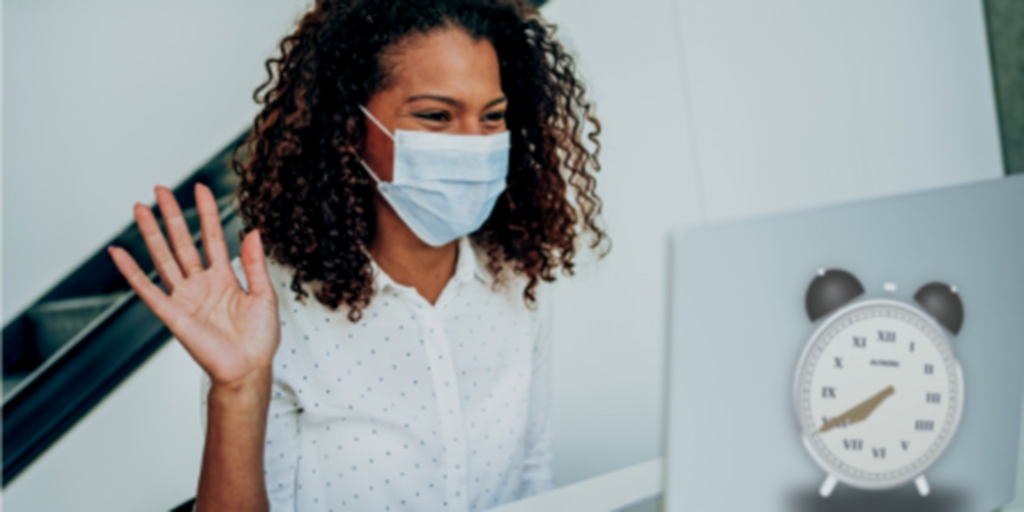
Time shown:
{"hour": 7, "minute": 40}
